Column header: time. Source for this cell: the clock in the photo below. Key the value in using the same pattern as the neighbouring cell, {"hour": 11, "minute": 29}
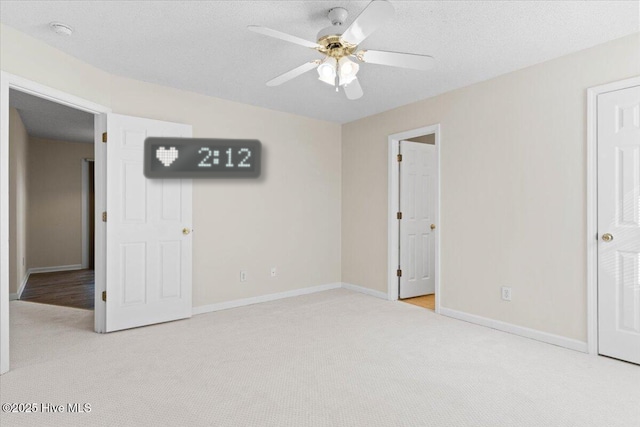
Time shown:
{"hour": 2, "minute": 12}
